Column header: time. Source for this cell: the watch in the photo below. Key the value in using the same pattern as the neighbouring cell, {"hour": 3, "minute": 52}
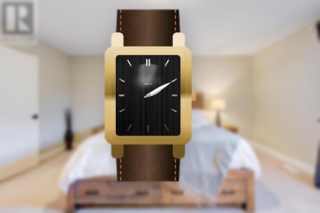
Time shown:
{"hour": 2, "minute": 10}
